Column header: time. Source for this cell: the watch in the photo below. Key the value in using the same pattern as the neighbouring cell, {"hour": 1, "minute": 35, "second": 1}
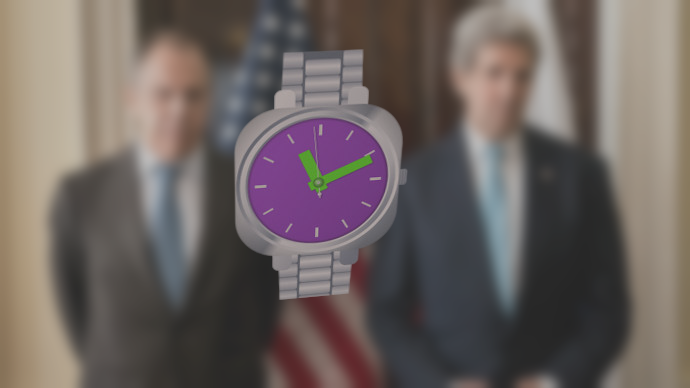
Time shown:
{"hour": 11, "minute": 10, "second": 59}
